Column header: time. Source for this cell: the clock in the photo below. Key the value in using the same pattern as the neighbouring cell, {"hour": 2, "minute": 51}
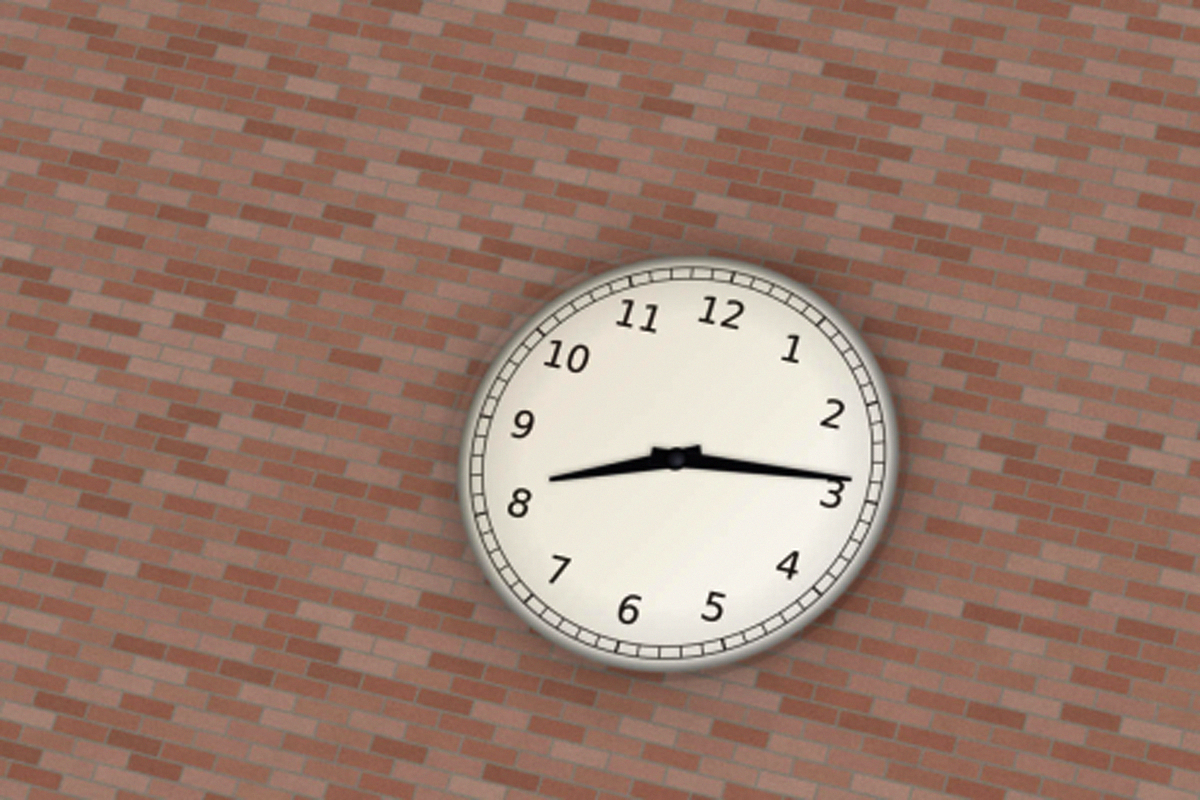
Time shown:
{"hour": 8, "minute": 14}
